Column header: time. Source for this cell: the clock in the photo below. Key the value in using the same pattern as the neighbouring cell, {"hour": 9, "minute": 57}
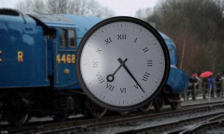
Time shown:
{"hour": 7, "minute": 24}
